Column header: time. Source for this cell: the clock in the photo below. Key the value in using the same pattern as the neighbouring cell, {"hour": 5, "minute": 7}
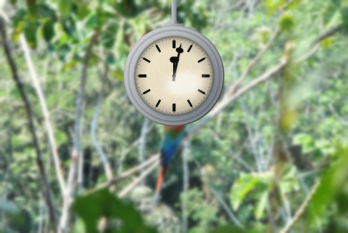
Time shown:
{"hour": 12, "minute": 2}
